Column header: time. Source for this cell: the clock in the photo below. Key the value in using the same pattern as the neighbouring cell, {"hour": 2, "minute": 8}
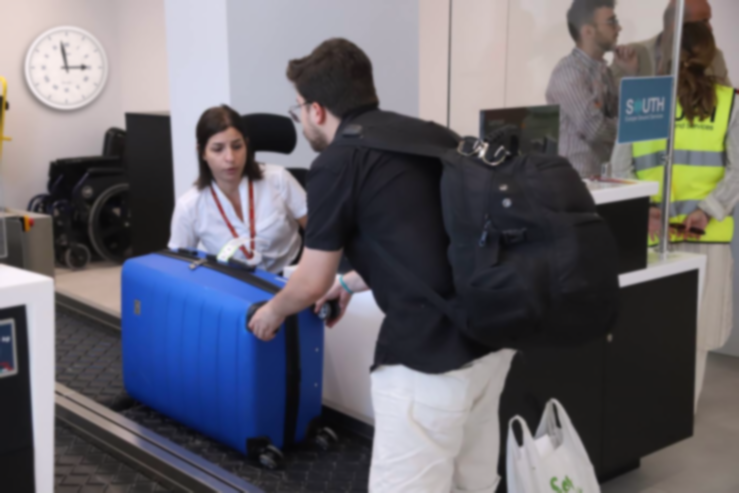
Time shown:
{"hour": 2, "minute": 58}
